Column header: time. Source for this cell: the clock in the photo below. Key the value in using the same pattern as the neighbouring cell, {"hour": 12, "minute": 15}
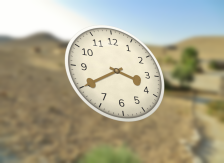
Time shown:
{"hour": 3, "minute": 40}
